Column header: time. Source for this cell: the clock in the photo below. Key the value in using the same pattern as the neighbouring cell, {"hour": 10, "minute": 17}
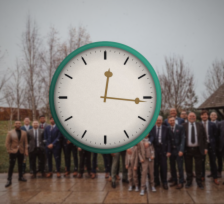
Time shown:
{"hour": 12, "minute": 16}
